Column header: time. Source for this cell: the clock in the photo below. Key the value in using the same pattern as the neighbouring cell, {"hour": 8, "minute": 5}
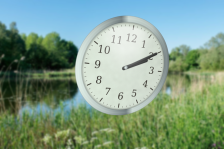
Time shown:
{"hour": 2, "minute": 10}
